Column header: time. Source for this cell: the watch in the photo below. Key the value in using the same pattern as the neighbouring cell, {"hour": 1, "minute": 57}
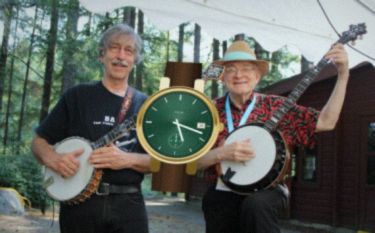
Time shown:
{"hour": 5, "minute": 18}
